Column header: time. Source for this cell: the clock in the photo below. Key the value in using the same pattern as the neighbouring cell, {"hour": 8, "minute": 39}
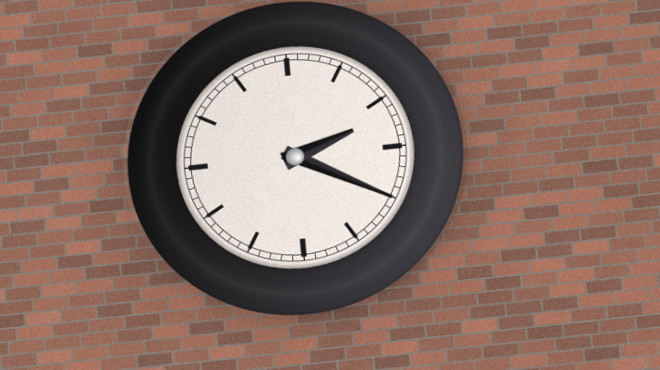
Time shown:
{"hour": 2, "minute": 20}
